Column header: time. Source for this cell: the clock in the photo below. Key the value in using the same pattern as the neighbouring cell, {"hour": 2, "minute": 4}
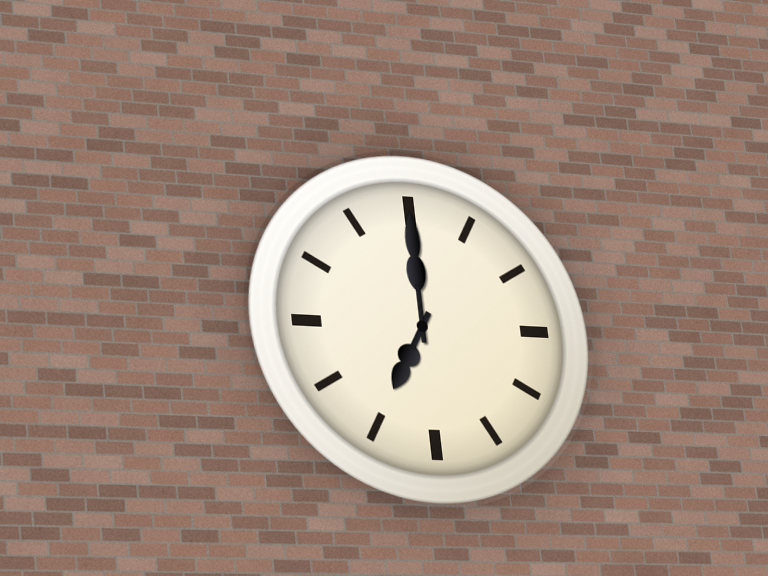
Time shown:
{"hour": 7, "minute": 0}
